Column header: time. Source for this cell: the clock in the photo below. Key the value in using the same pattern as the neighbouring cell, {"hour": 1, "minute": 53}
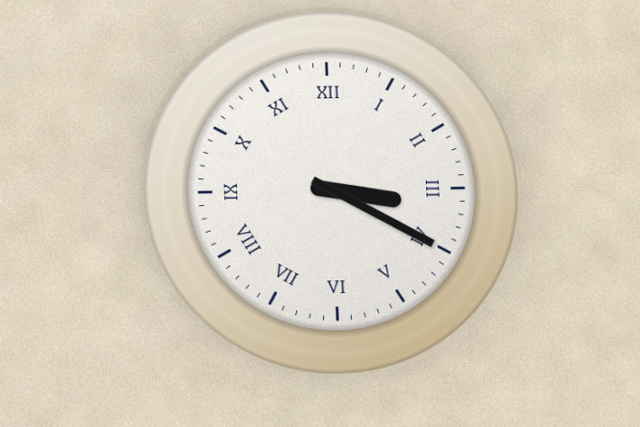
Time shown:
{"hour": 3, "minute": 20}
